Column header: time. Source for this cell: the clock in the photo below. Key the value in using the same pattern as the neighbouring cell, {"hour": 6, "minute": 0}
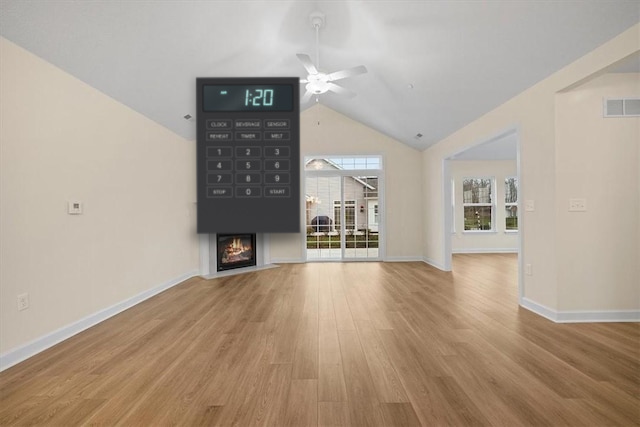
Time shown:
{"hour": 1, "minute": 20}
